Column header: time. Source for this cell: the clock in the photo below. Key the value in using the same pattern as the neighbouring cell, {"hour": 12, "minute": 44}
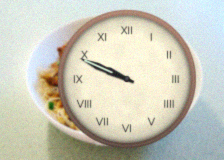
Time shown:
{"hour": 9, "minute": 49}
